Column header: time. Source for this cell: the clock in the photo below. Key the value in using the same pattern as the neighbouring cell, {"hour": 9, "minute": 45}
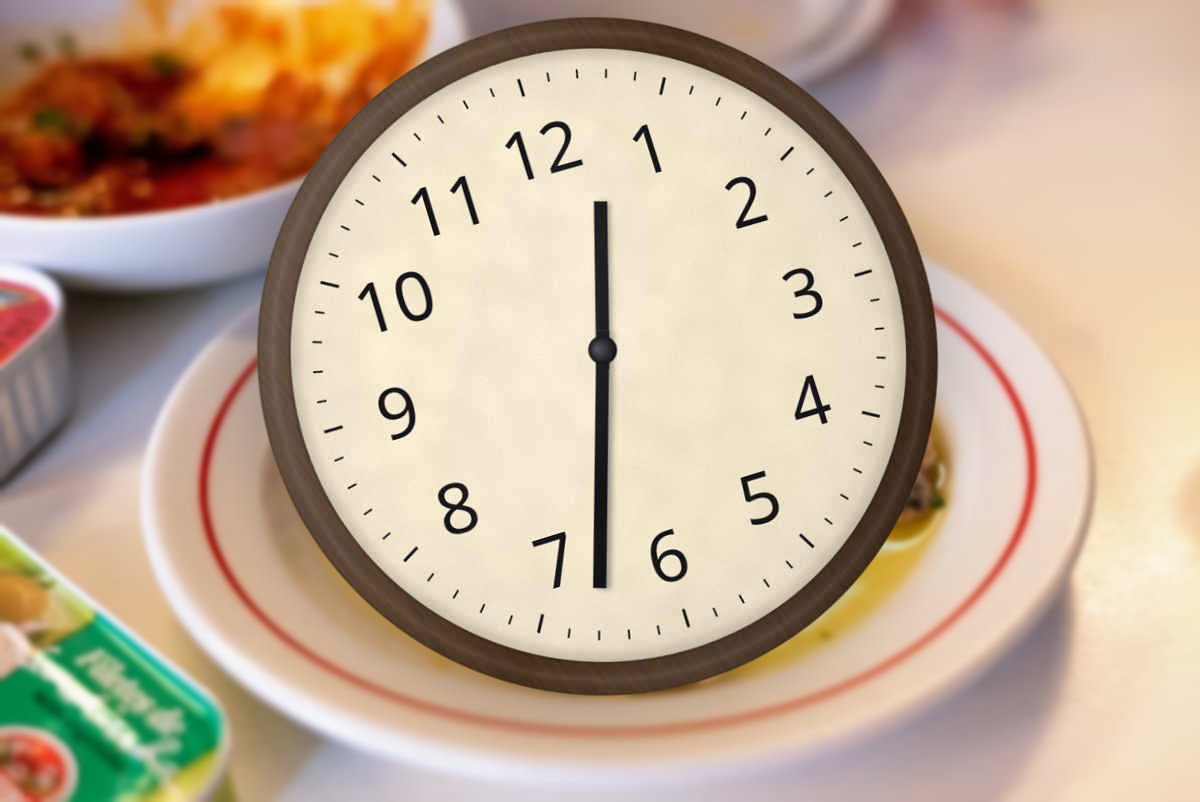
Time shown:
{"hour": 12, "minute": 33}
